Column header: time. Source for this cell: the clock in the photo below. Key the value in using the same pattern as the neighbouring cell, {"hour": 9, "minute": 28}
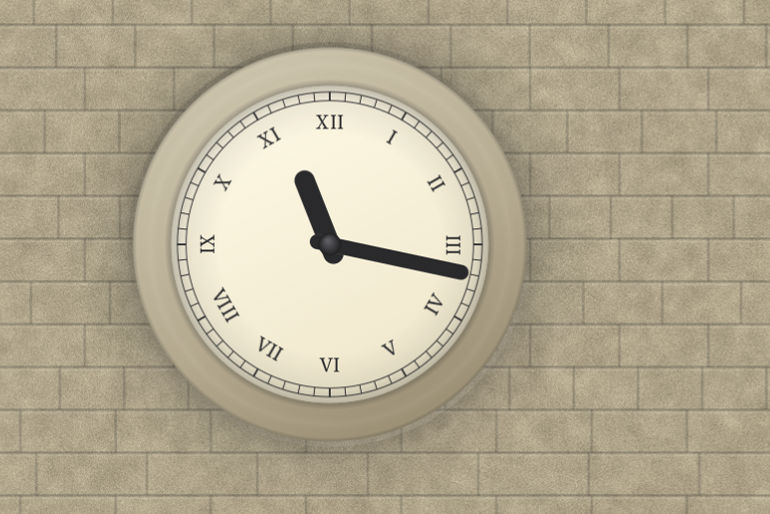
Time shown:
{"hour": 11, "minute": 17}
